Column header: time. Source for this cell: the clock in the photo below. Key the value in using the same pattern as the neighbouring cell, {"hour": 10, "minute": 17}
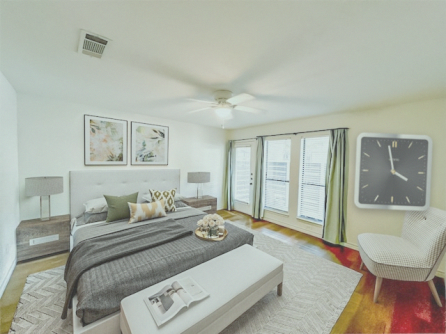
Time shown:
{"hour": 3, "minute": 58}
